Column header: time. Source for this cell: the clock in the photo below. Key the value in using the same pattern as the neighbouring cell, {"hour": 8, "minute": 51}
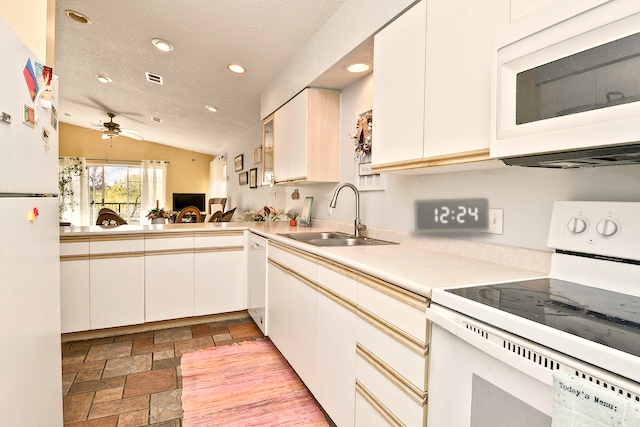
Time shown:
{"hour": 12, "minute": 24}
